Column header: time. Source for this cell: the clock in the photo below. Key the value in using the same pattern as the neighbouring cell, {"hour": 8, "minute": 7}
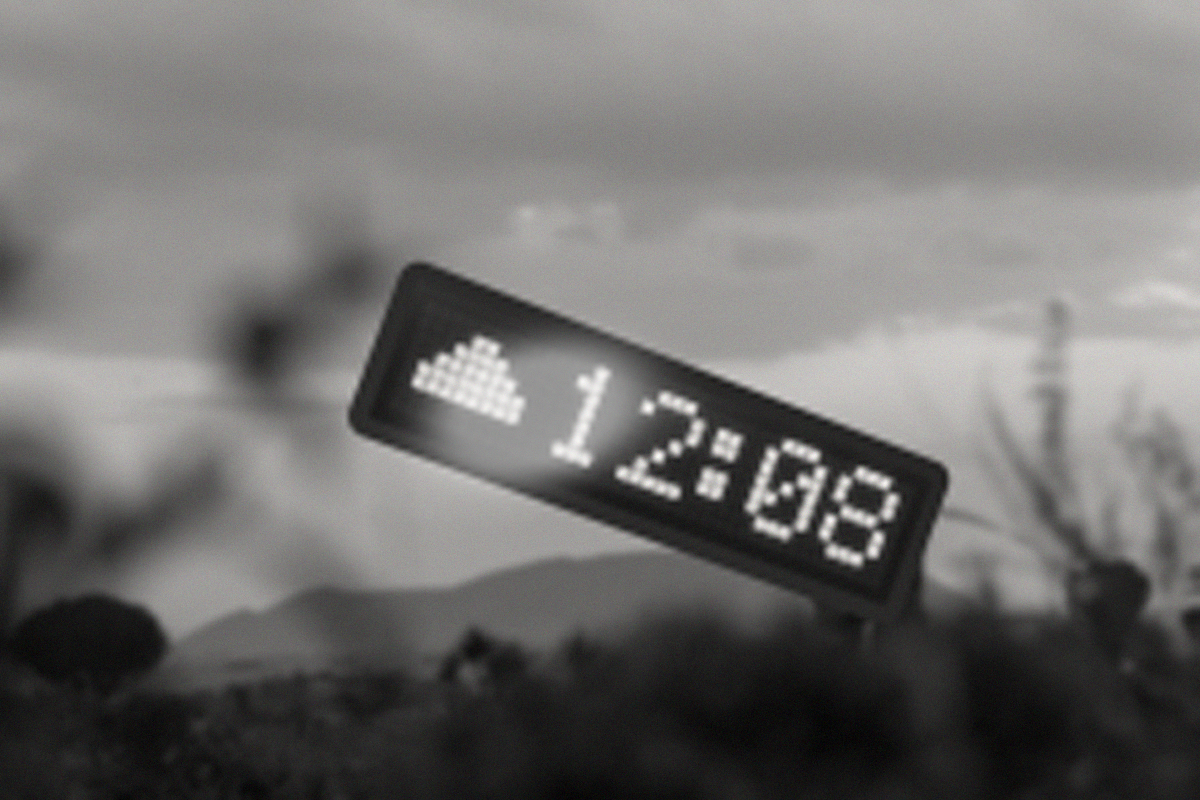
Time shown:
{"hour": 12, "minute": 8}
